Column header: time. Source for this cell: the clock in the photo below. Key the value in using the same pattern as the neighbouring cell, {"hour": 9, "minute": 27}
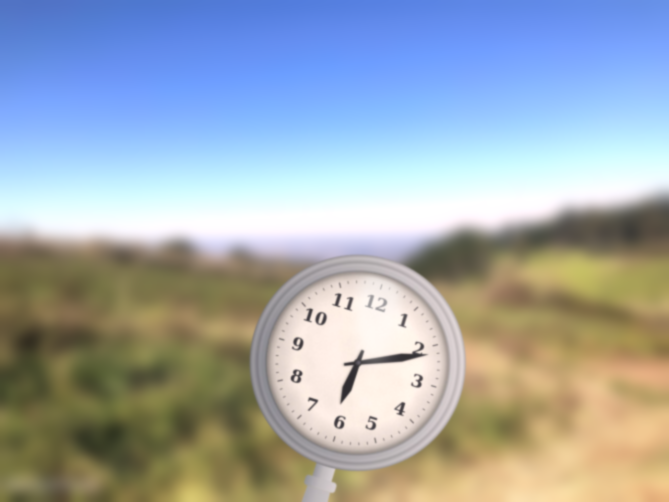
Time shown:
{"hour": 6, "minute": 11}
